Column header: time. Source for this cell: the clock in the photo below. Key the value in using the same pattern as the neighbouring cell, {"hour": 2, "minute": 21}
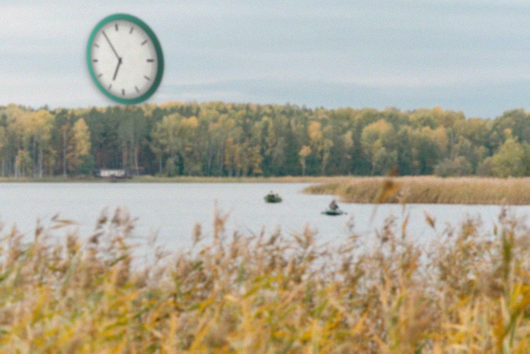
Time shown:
{"hour": 6, "minute": 55}
